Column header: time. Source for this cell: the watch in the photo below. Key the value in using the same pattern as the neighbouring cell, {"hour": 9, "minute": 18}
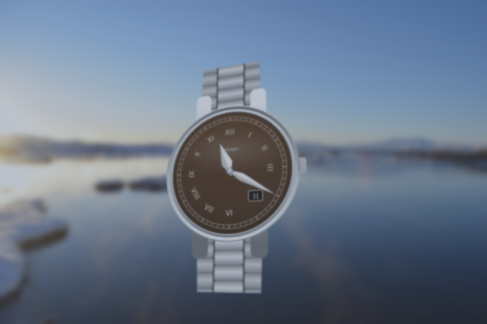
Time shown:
{"hour": 11, "minute": 20}
